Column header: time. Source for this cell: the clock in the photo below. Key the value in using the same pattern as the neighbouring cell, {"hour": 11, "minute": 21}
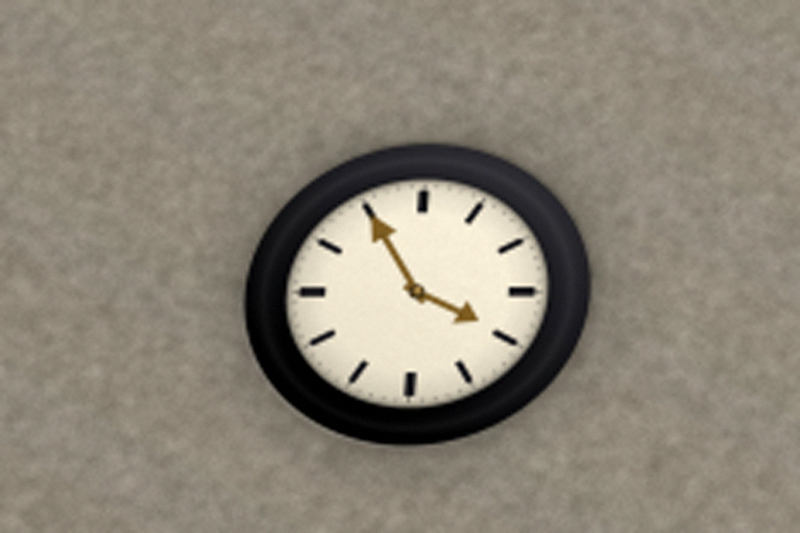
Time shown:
{"hour": 3, "minute": 55}
